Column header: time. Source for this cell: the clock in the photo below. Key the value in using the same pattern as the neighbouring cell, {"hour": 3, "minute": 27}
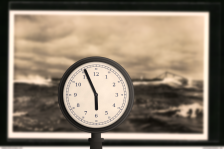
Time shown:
{"hour": 5, "minute": 56}
